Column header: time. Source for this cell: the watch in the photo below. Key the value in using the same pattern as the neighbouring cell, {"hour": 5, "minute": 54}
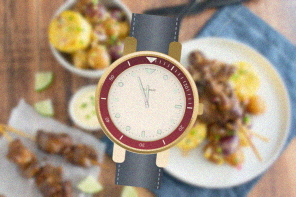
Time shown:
{"hour": 11, "minute": 56}
